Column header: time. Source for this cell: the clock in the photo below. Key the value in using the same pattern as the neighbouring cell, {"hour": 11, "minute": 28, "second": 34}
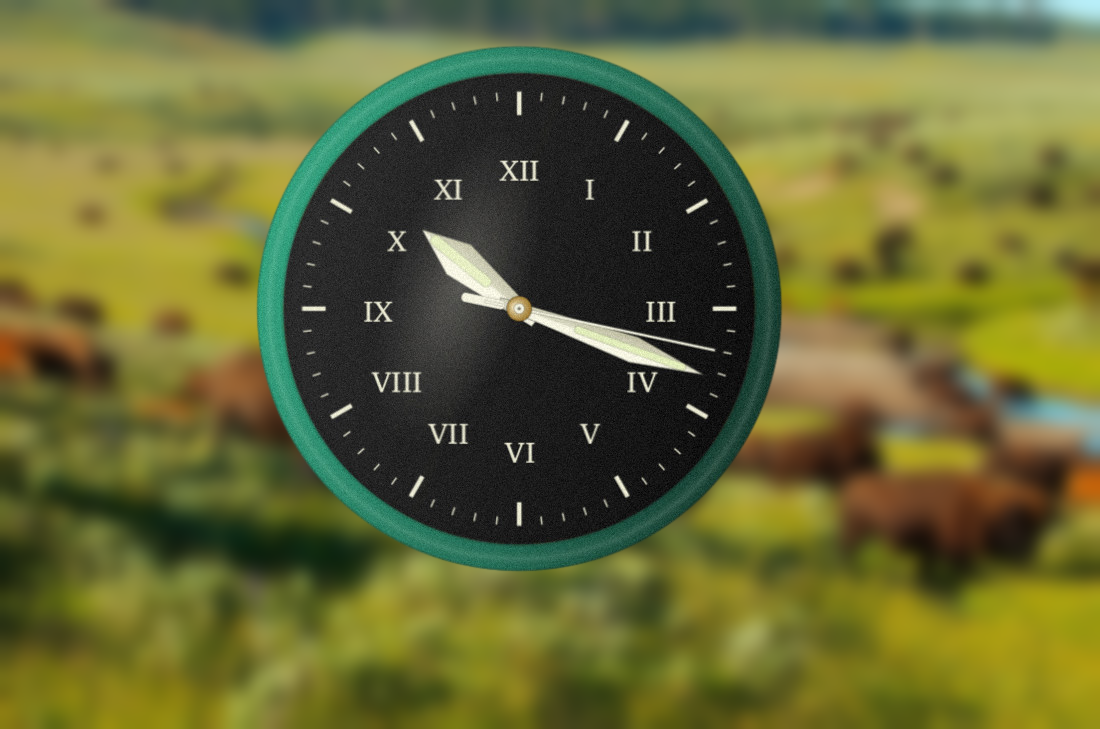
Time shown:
{"hour": 10, "minute": 18, "second": 17}
